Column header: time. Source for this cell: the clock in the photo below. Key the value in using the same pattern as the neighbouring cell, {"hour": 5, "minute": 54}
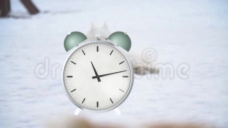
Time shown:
{"hour": 11, "minute": 13}
